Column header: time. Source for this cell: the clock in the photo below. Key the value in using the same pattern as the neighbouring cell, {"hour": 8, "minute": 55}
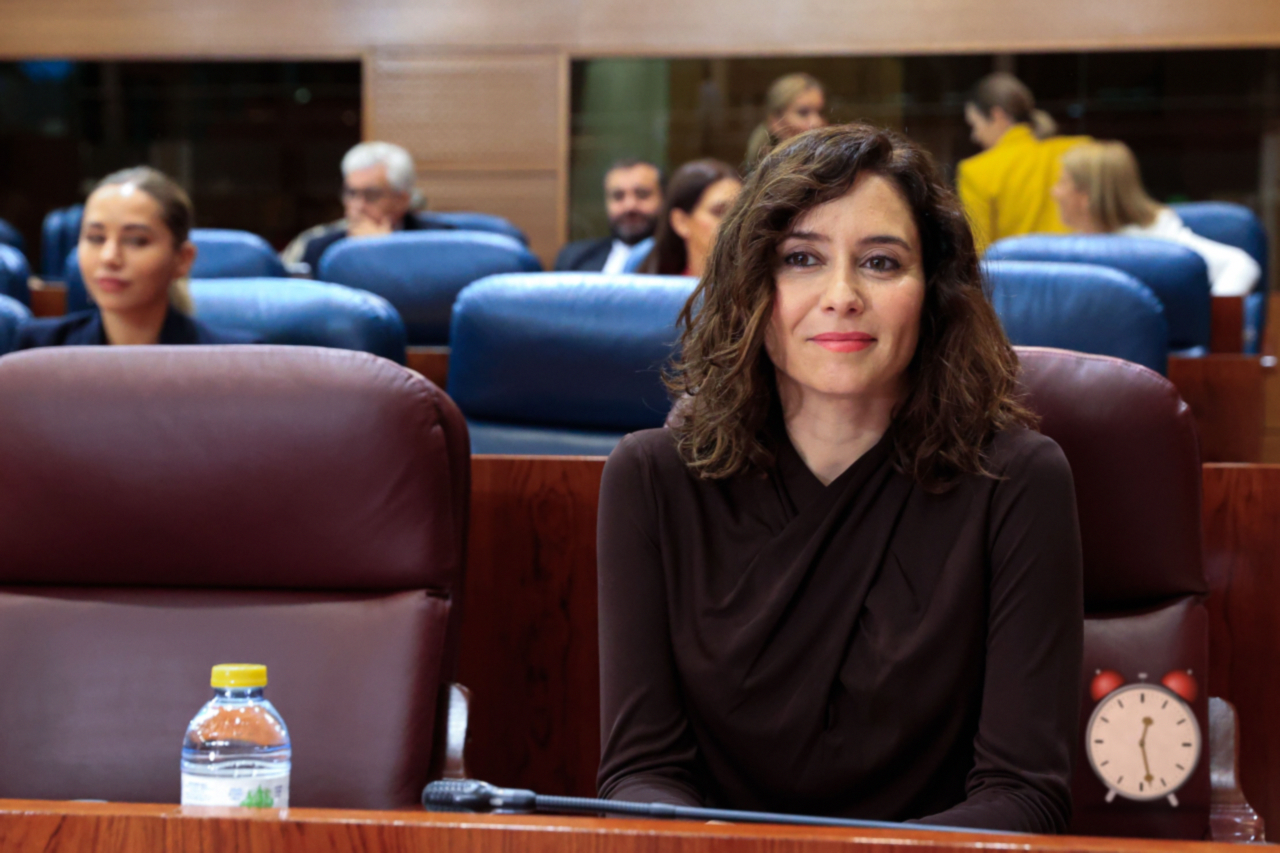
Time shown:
{"hour": 12, "minute": 28}
